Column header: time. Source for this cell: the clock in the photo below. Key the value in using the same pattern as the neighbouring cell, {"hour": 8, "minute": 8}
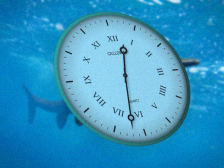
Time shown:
{"hour": 12, "minute": 32}
